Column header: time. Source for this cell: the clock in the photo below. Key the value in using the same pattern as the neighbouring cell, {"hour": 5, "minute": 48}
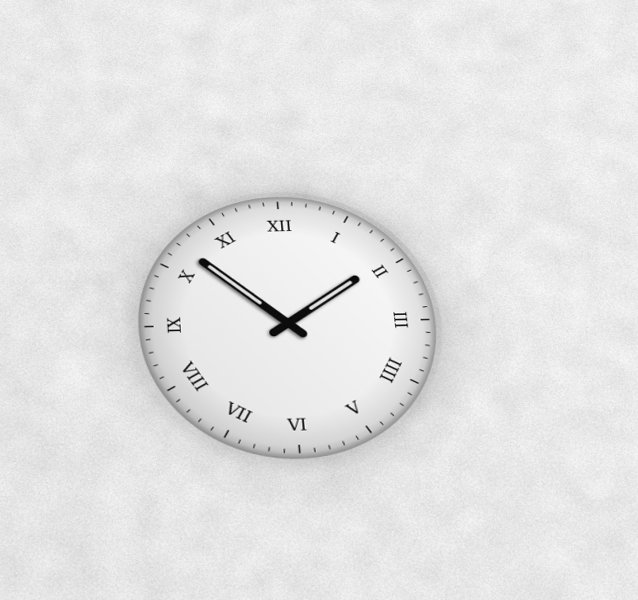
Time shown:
{"hour": 1, "minute": 52}
